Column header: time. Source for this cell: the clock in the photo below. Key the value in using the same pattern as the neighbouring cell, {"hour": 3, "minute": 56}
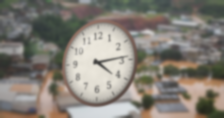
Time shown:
{"hour": 4, "minute": 14}
